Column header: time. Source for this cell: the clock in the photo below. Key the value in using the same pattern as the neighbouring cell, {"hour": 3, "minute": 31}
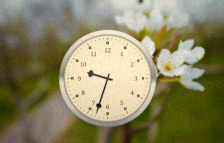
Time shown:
{"hour": 9, "minute": 33}
